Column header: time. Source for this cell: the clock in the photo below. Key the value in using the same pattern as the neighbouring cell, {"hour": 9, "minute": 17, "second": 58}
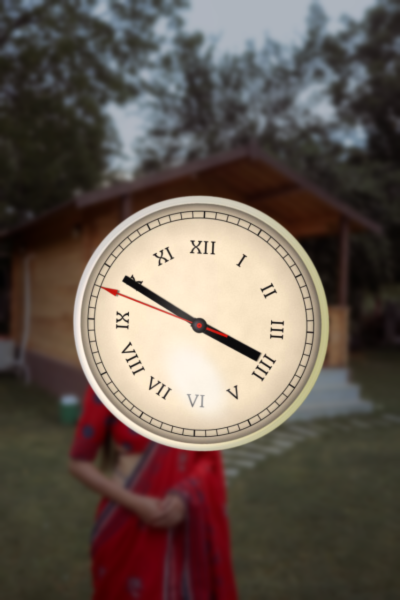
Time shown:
{"hour": 3, "minute": 49, "second": 48}
